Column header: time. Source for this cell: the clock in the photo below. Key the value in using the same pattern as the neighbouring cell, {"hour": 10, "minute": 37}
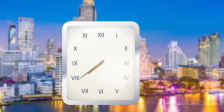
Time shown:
{"hour": 7, "minute": 39}
